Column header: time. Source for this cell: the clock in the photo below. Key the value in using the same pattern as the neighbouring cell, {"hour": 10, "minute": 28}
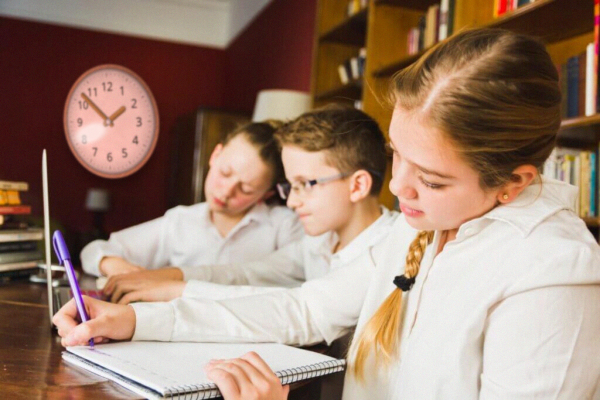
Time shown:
{"hour": 1, "minute": 52}
